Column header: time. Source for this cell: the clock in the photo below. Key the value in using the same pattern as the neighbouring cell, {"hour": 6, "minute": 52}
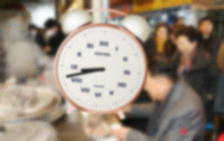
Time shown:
{"hour": 8, "minute": 42}
